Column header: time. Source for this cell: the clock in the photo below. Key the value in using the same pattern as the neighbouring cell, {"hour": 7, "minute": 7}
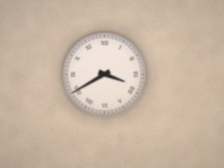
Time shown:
{"hour": 3, "minute": 40}
